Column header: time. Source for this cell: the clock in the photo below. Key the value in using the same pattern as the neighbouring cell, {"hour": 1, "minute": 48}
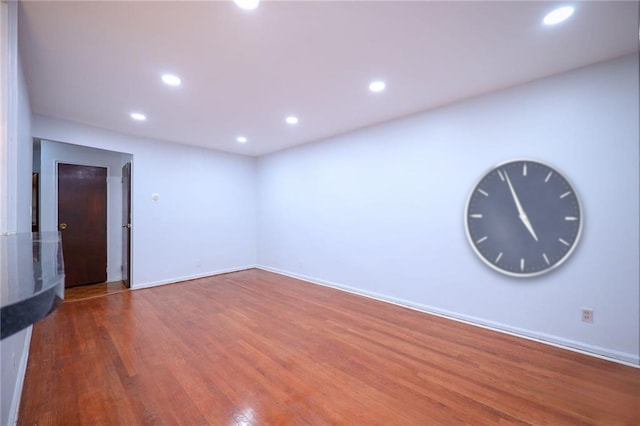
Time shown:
{"hour": 4, "minute": 56}
